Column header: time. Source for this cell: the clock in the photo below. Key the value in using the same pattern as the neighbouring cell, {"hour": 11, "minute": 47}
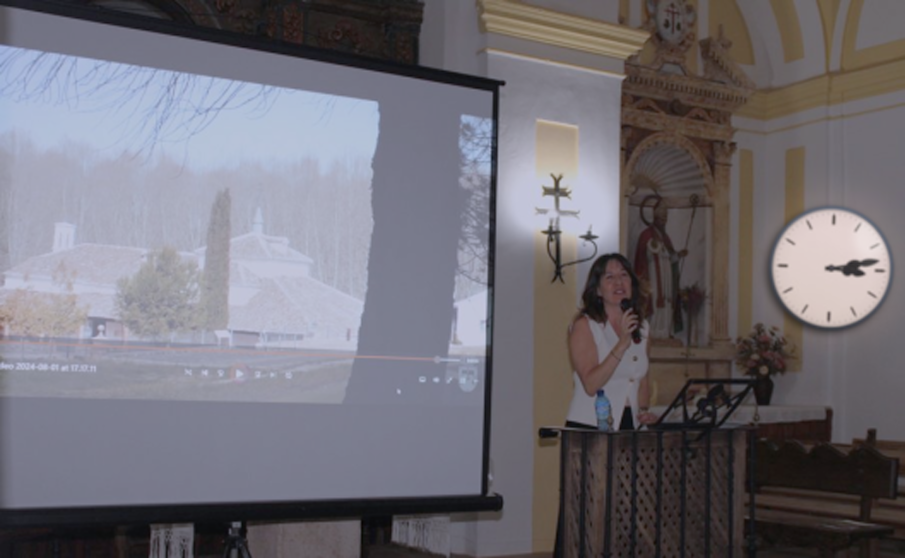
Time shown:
{"hour": 3, "minute": 13}
